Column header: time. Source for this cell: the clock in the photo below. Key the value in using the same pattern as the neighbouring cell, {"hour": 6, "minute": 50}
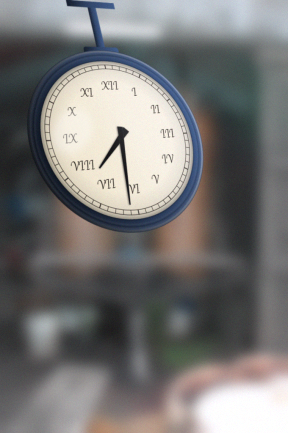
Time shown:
{"hour": 7, "minute": 31}
